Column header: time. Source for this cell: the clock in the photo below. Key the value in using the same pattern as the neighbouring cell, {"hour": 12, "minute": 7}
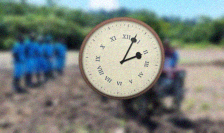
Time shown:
{"hour": 2, "minute": 3}
